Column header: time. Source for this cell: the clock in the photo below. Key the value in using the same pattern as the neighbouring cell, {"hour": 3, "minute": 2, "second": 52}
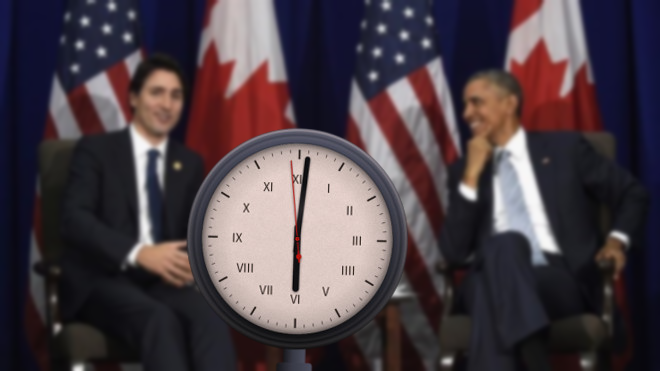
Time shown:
{"hour": 6, "minute": 0, "second": 59}
